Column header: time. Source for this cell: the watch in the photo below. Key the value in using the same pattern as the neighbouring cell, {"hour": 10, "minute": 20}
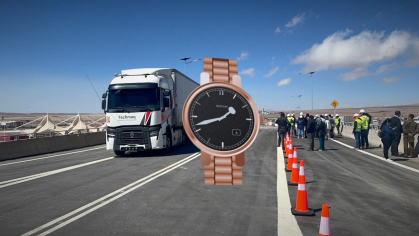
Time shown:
{"hour": 1, "minute": 42}
